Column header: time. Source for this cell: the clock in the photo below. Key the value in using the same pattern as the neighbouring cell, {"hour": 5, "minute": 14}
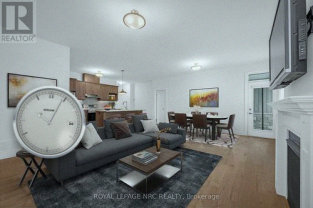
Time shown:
{"hour": 10, "minute": 4}
